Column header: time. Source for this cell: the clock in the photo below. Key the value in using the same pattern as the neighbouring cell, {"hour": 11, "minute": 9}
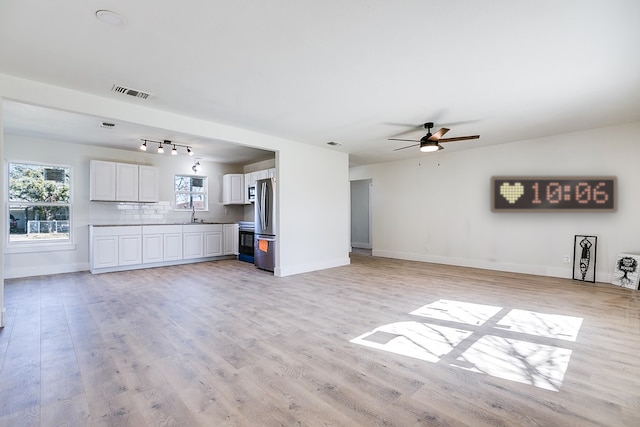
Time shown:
{"hour": 10, "minute": 6}
